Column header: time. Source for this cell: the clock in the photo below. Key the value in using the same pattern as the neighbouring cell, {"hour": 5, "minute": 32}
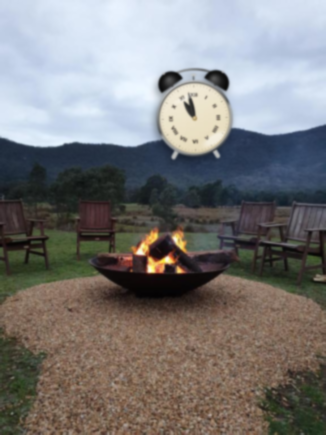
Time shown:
{"hour": 10, "minute": 58}
